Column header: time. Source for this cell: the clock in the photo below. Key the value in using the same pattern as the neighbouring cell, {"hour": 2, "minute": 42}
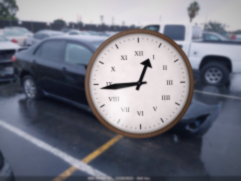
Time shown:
{"hour": 12, "minute": 44}
